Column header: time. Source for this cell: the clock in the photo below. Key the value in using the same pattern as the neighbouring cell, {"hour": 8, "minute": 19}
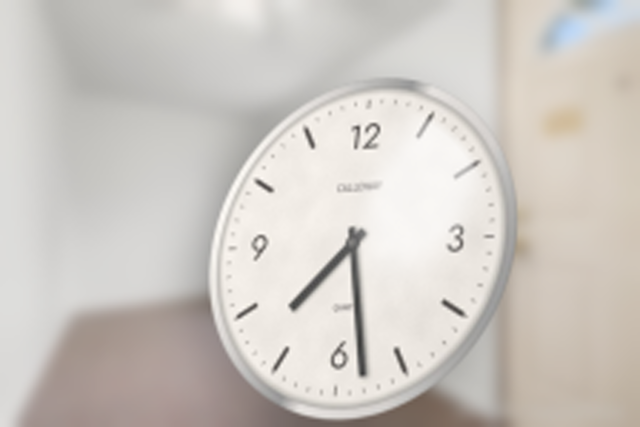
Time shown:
{"hour": 7, "minute": 28}
